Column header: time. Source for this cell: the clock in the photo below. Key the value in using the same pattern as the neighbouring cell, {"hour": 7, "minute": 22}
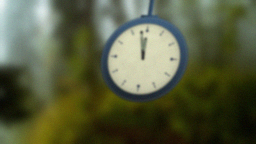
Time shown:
{"hour": 11, "minute": 58}
